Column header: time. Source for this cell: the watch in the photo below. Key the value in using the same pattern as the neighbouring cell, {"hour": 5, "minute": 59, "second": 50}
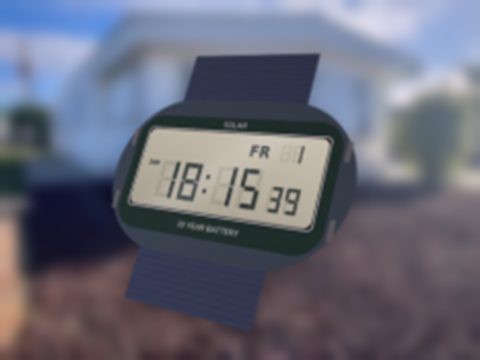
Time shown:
{"hour": 18, "minute": 15, "second": 39}
